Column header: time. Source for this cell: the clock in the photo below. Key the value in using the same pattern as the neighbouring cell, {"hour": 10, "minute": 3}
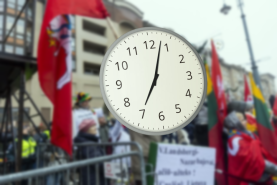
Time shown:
{"hour": 7, "minute": 3}
